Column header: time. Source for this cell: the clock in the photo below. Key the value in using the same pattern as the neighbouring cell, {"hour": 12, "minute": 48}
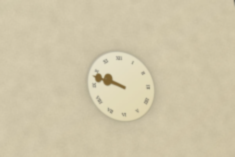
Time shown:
{"hour": 9, "minute": 48}
